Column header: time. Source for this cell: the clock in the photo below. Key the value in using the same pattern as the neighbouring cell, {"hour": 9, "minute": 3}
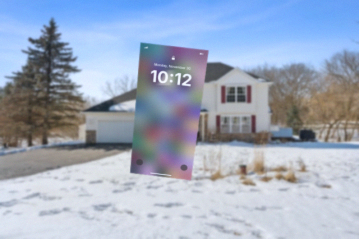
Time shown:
{"hour": 10, "minute": 12}
